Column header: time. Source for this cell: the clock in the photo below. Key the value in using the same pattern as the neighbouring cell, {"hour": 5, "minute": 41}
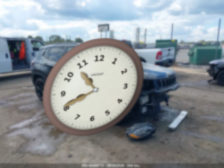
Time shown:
{"hour": 10, "minute": 41}
